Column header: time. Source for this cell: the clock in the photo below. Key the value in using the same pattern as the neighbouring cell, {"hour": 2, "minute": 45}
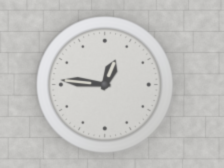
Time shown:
{"hour": 12, "minute": 46}
